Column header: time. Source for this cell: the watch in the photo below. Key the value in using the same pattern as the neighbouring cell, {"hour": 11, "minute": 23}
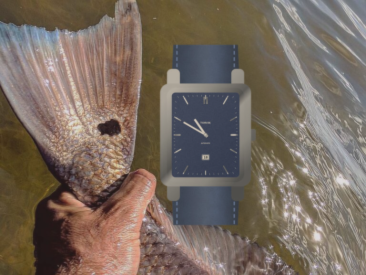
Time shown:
{"hour": 10, "minute": 50}
